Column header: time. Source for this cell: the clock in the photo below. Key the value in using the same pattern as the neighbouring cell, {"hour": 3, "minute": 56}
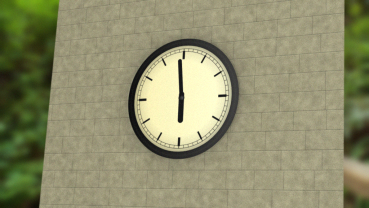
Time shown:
{"hour": 5, "minute": 59}
